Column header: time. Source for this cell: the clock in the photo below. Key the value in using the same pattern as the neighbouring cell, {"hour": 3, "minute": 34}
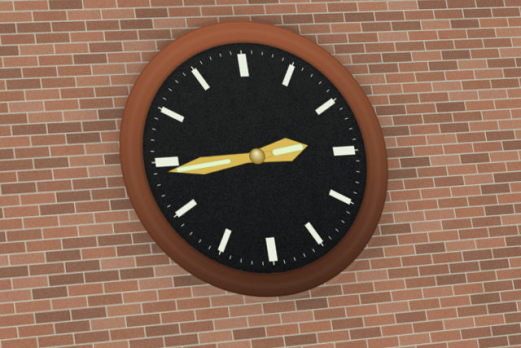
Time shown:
{"hour": 2, "minute": 44}
